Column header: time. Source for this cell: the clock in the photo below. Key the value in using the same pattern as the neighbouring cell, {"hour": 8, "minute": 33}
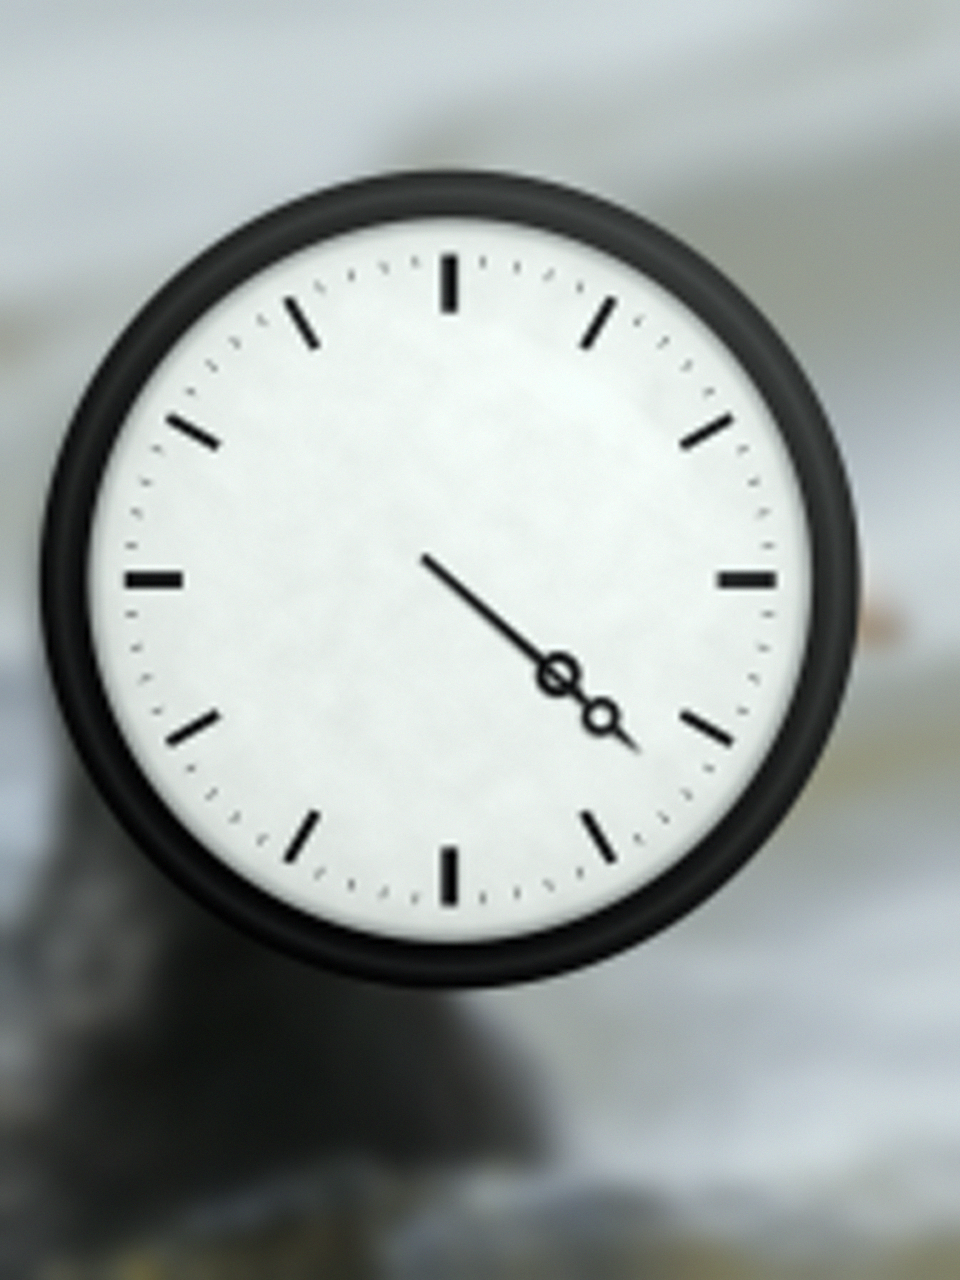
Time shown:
{"hour": 4, "minute": 22}
